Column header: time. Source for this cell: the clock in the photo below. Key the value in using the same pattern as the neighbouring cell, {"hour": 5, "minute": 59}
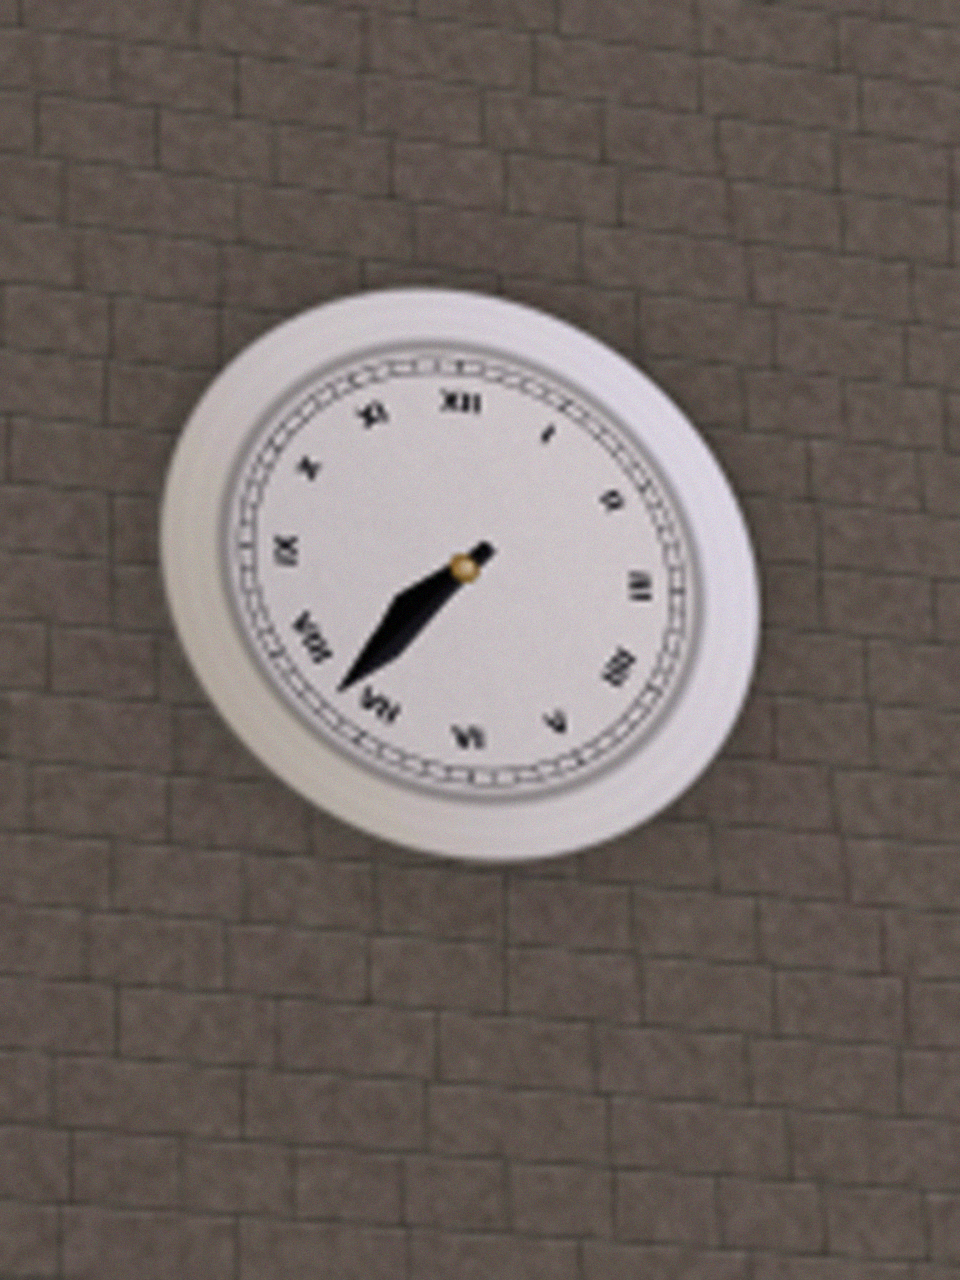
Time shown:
{"hour": 7, "minute": 37}
